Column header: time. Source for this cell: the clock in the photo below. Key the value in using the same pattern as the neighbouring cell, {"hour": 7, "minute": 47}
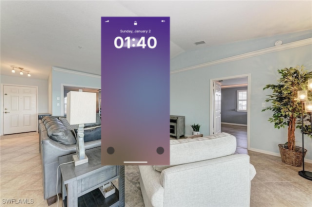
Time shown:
{"hour": 1, "minute": 40}
